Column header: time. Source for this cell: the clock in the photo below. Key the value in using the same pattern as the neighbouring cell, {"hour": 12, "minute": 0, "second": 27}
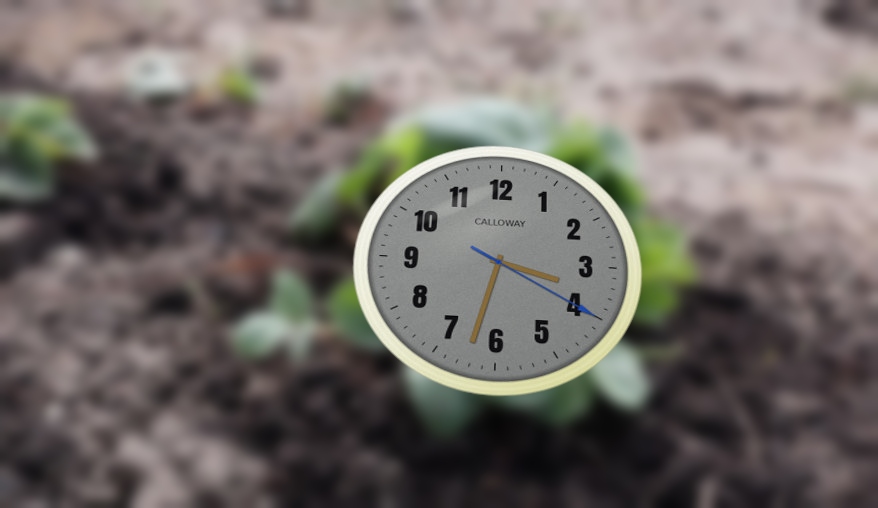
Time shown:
{"hour": 3, "minute": 32, "second": 20}
